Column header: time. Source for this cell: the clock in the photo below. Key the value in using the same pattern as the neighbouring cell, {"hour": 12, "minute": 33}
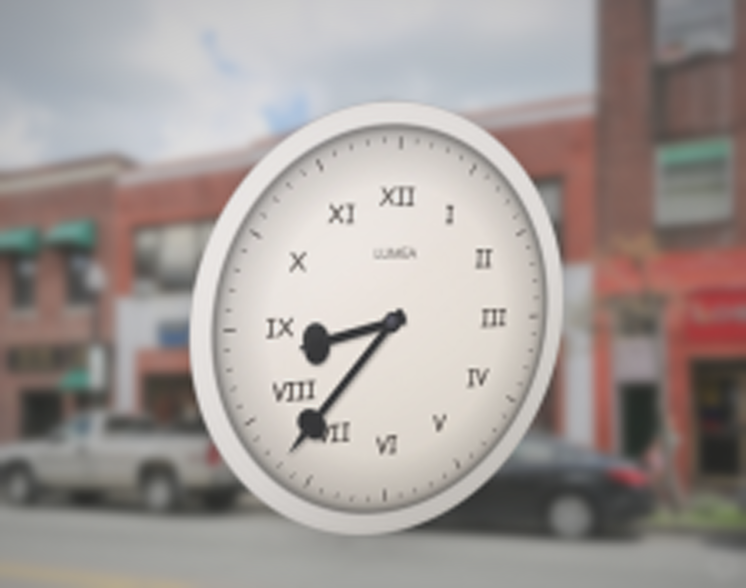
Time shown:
{"hour": 8, "minute": 37}
